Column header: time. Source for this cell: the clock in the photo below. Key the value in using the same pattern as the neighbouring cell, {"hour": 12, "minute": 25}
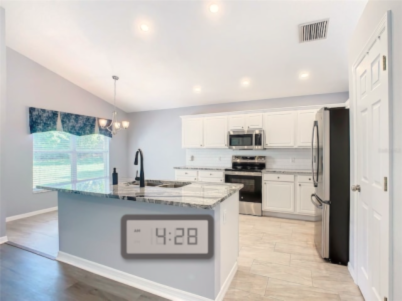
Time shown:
{"hour": 4, "minute": 28}
